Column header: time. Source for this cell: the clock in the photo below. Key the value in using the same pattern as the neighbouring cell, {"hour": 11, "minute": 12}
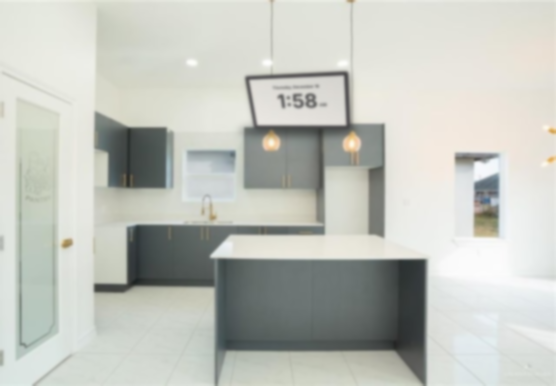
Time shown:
{"hour": 1, "minute": 58}
